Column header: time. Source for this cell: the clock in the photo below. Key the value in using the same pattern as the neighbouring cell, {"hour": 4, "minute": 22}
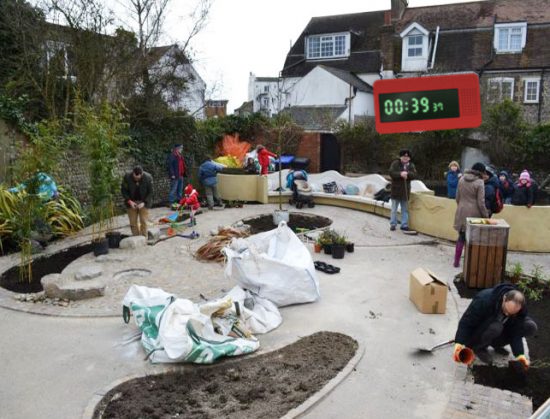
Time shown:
{"hour": 0, "minute": 39}
